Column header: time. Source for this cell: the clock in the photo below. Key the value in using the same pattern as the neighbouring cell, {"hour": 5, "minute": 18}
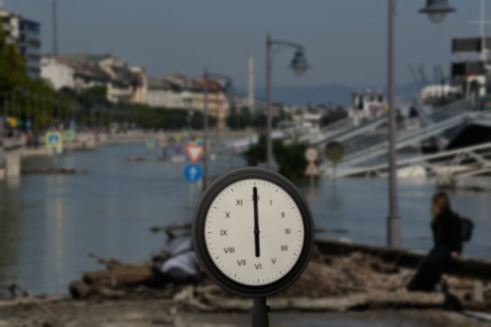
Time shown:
{"hour": 6, "minute": 0}
